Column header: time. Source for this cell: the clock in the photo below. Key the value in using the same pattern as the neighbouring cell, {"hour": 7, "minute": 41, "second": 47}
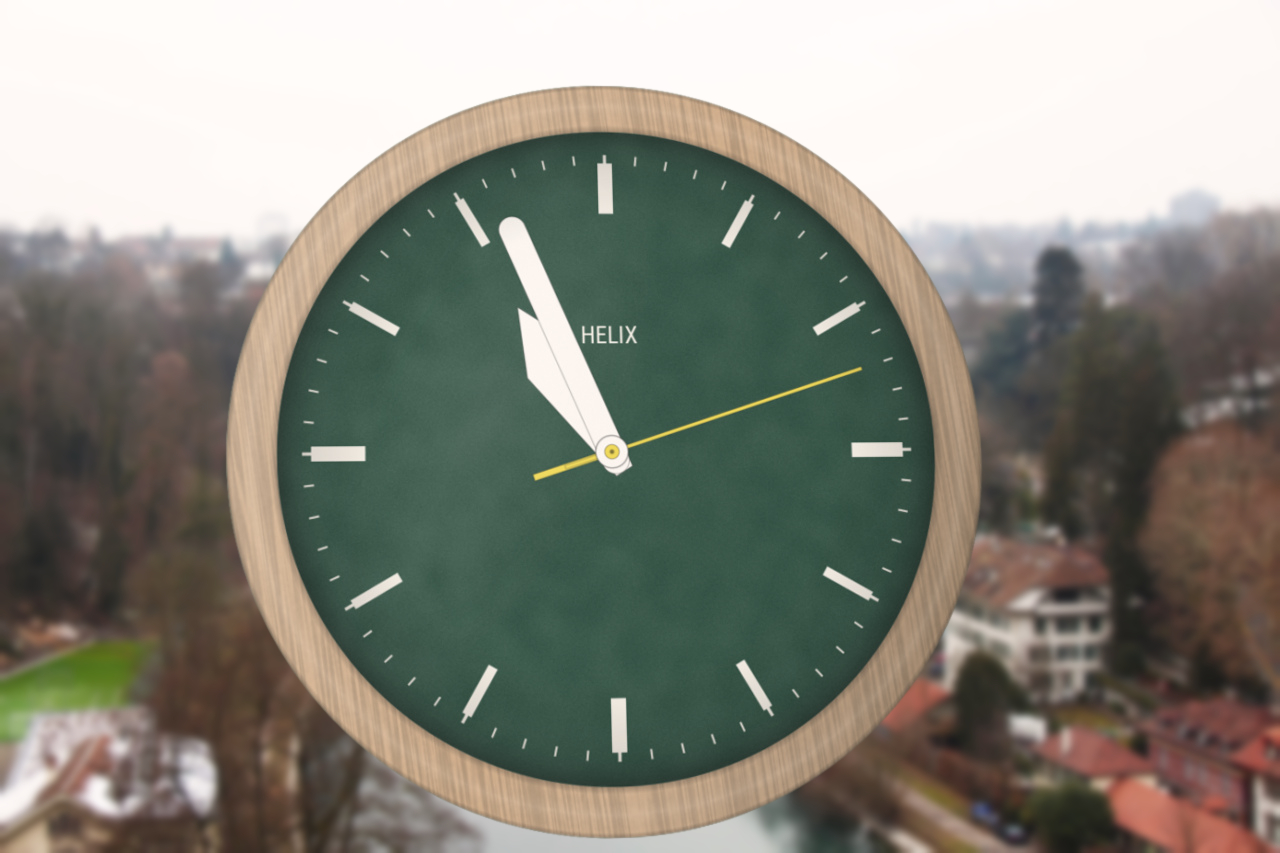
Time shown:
{"hour": 10, "minute": 56, "second": 12}
